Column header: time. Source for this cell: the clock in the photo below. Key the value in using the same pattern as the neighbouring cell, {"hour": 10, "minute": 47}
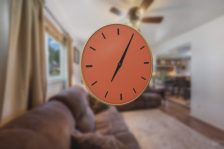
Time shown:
{"hour": 7, "minute": 5}
